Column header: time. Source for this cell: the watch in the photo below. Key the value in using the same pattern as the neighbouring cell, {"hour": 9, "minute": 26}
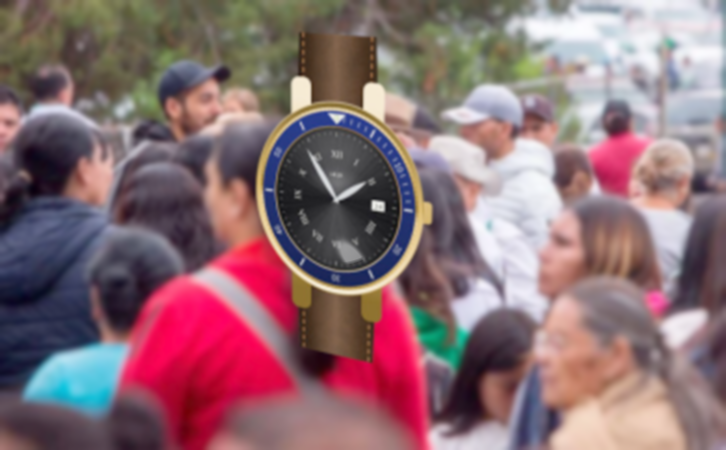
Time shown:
{"hour": 1, "minute": 54}
